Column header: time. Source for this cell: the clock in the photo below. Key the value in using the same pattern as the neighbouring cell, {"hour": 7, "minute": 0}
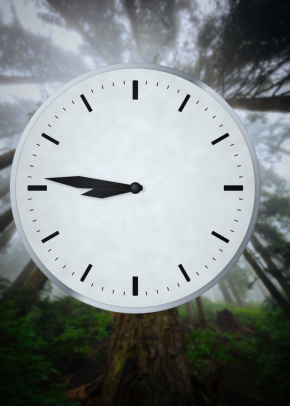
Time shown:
{"hour": 8, "minute": 46}
